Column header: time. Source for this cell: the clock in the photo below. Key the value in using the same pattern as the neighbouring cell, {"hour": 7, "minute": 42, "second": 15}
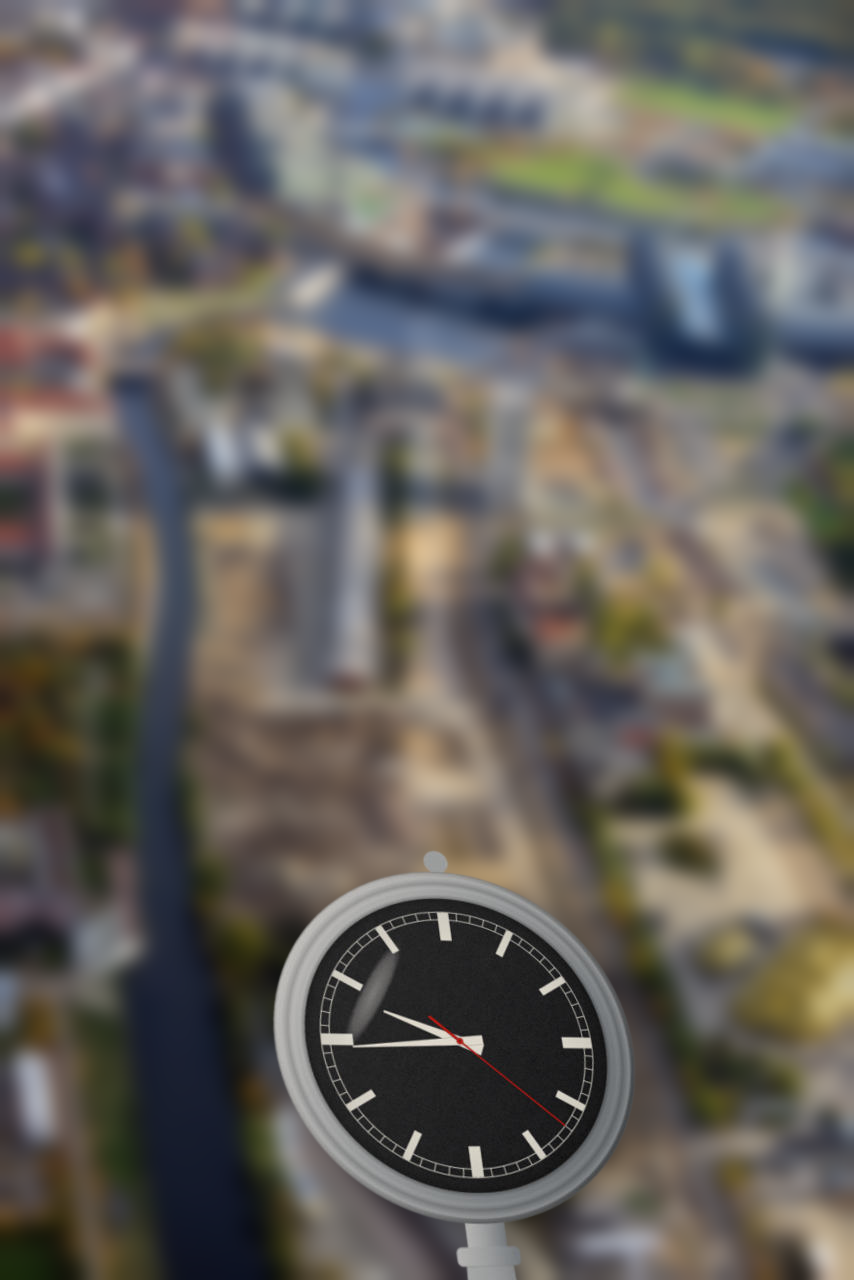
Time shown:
{"hour": 9, "minute": 44, "second": 22}
